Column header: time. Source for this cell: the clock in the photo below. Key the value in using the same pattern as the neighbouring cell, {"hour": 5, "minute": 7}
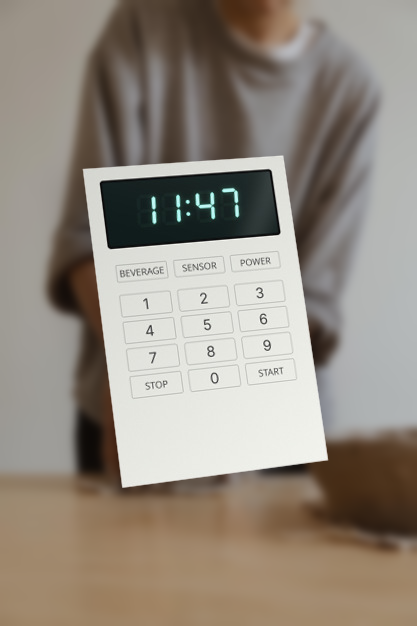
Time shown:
{"hour": 11, "minute": 47}
